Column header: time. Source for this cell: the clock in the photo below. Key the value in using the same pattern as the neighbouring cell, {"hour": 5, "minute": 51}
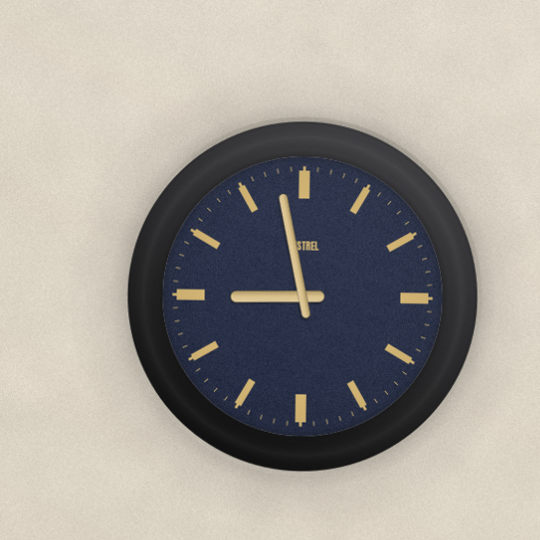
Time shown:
{"hour": 8, "minute": 58}
